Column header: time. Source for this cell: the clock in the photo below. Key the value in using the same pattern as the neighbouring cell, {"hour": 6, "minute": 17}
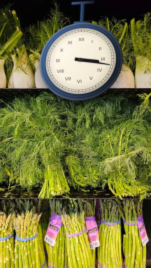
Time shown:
{"hour": 3, "minute": 17}
